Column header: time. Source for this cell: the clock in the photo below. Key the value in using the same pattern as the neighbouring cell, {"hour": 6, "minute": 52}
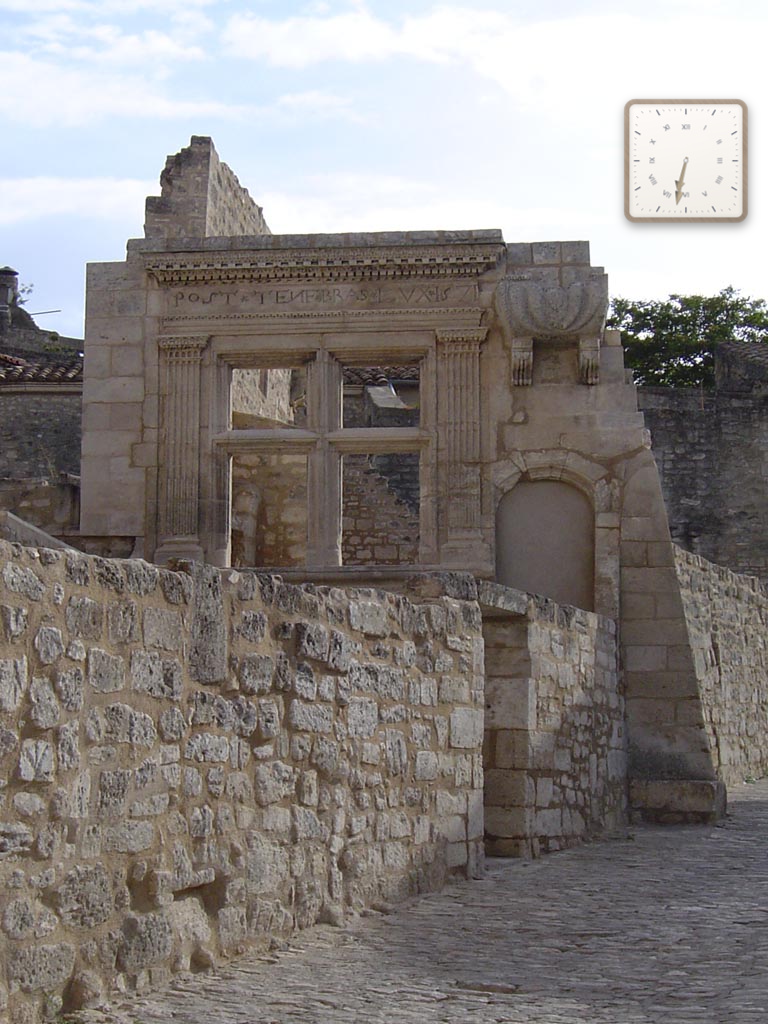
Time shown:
{"hour": 6, "minute": 32}
